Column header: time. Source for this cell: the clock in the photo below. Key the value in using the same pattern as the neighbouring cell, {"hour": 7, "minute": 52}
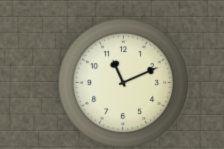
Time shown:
{"hour": 11, "minute": 11}
